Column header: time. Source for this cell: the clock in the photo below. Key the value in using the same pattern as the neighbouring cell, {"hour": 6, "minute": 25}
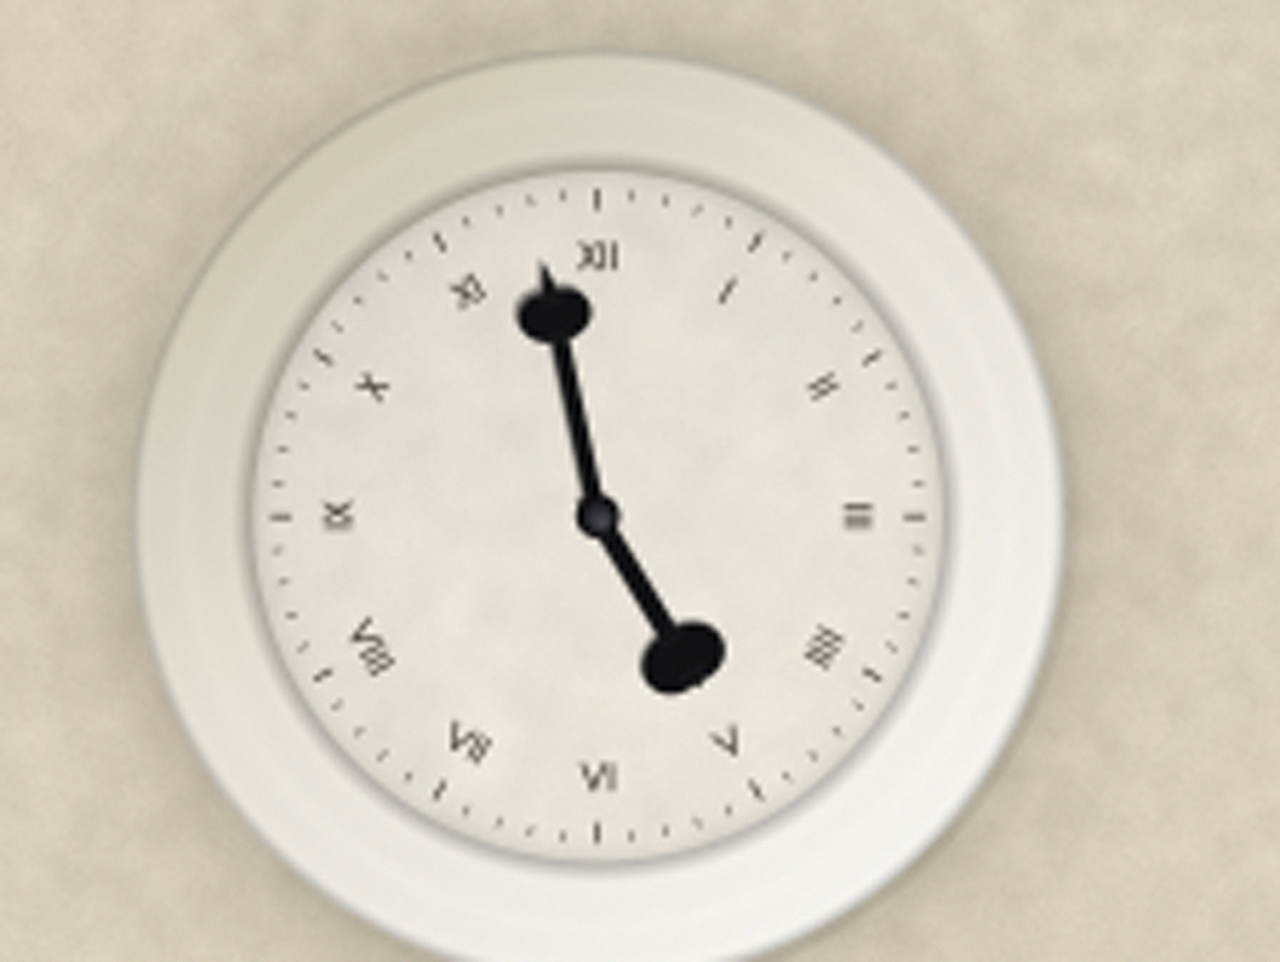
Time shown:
{"hour": 4, "minute": 58}
